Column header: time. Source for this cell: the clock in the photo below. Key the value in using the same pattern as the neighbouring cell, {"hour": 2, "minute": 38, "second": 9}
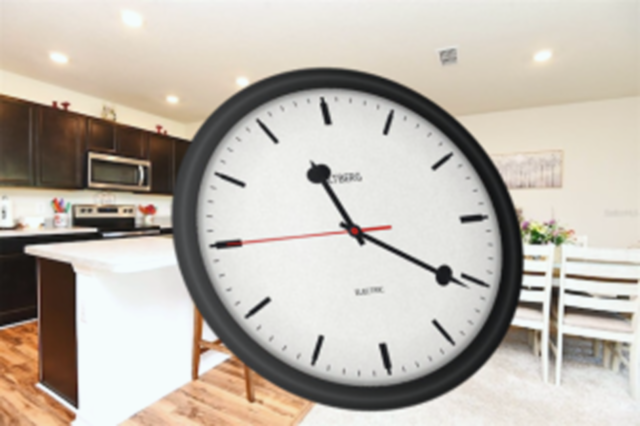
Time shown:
{"hour": 11, "minute": 20, "second": 45}
